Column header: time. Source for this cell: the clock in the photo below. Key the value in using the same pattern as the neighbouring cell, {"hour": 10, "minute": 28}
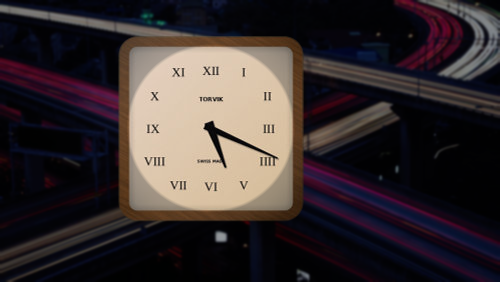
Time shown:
{"hour": 5, "minute": 19}
